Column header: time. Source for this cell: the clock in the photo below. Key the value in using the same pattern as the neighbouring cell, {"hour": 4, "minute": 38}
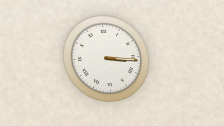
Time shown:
{"hour": 3, "minute": 16}
